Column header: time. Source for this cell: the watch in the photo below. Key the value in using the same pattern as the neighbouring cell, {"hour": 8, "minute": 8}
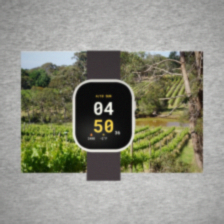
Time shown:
{"hour": 4, "minute": 50}
